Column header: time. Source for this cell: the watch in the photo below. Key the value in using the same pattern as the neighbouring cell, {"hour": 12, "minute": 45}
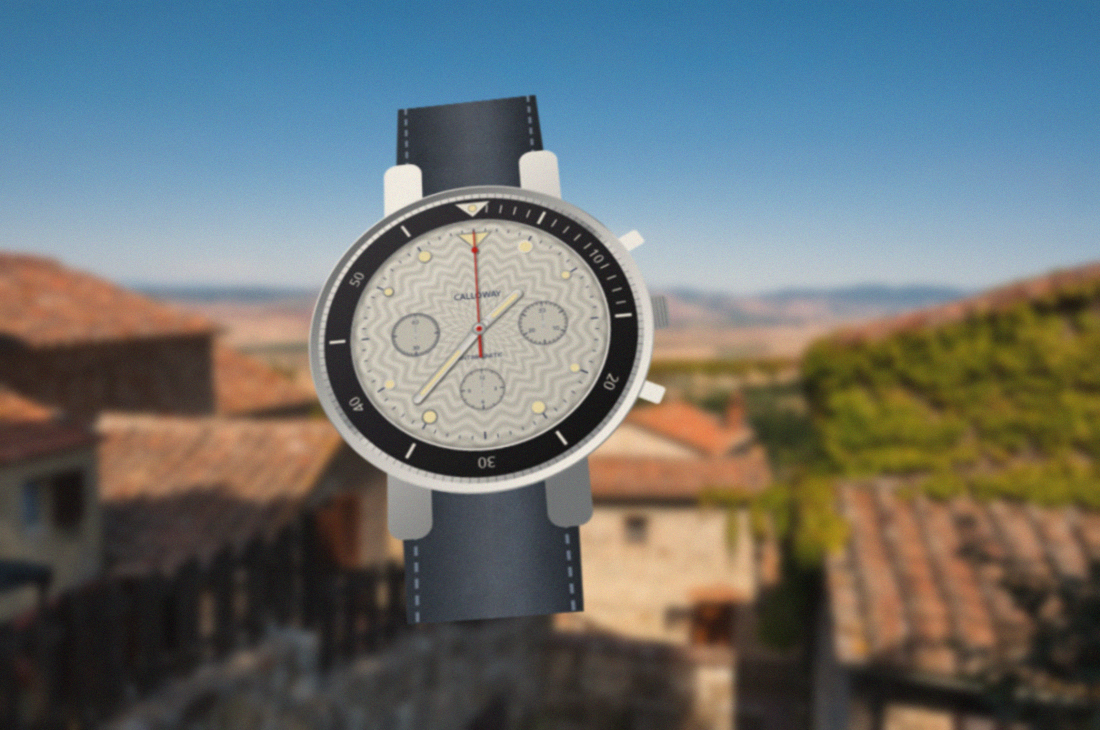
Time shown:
{"hour": 1, "minute": 37}
